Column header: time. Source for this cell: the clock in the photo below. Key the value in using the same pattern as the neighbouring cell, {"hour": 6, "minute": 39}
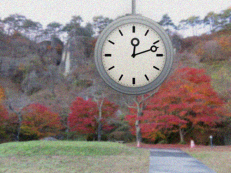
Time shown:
{"hour": 12, "minute": 12}
